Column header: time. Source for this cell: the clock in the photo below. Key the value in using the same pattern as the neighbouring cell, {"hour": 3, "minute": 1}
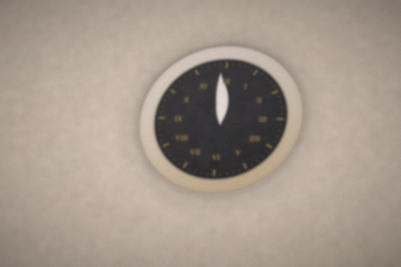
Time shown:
{"hour": 11, "minute": 59}
